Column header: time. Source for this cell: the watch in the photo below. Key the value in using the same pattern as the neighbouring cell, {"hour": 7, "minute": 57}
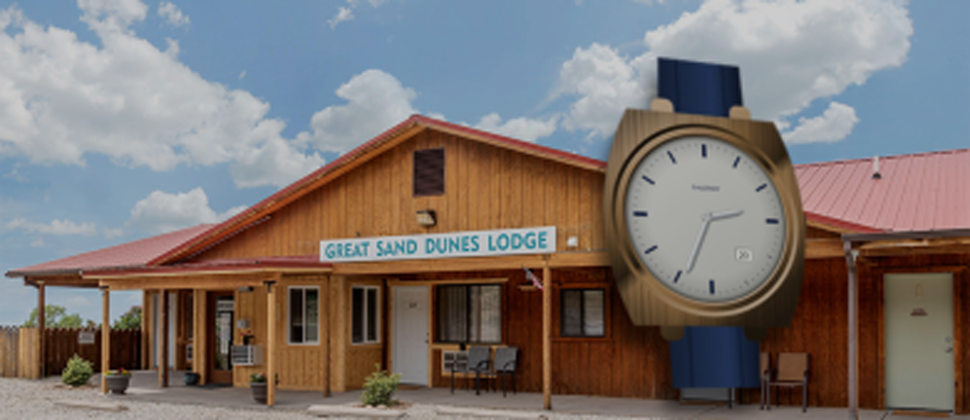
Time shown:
{"hour": 2, "minute": 34}
